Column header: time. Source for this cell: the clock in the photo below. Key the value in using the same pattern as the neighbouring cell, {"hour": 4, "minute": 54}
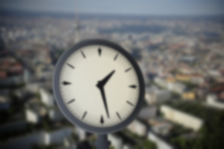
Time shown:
{"hour": 1, "minute": 28}
